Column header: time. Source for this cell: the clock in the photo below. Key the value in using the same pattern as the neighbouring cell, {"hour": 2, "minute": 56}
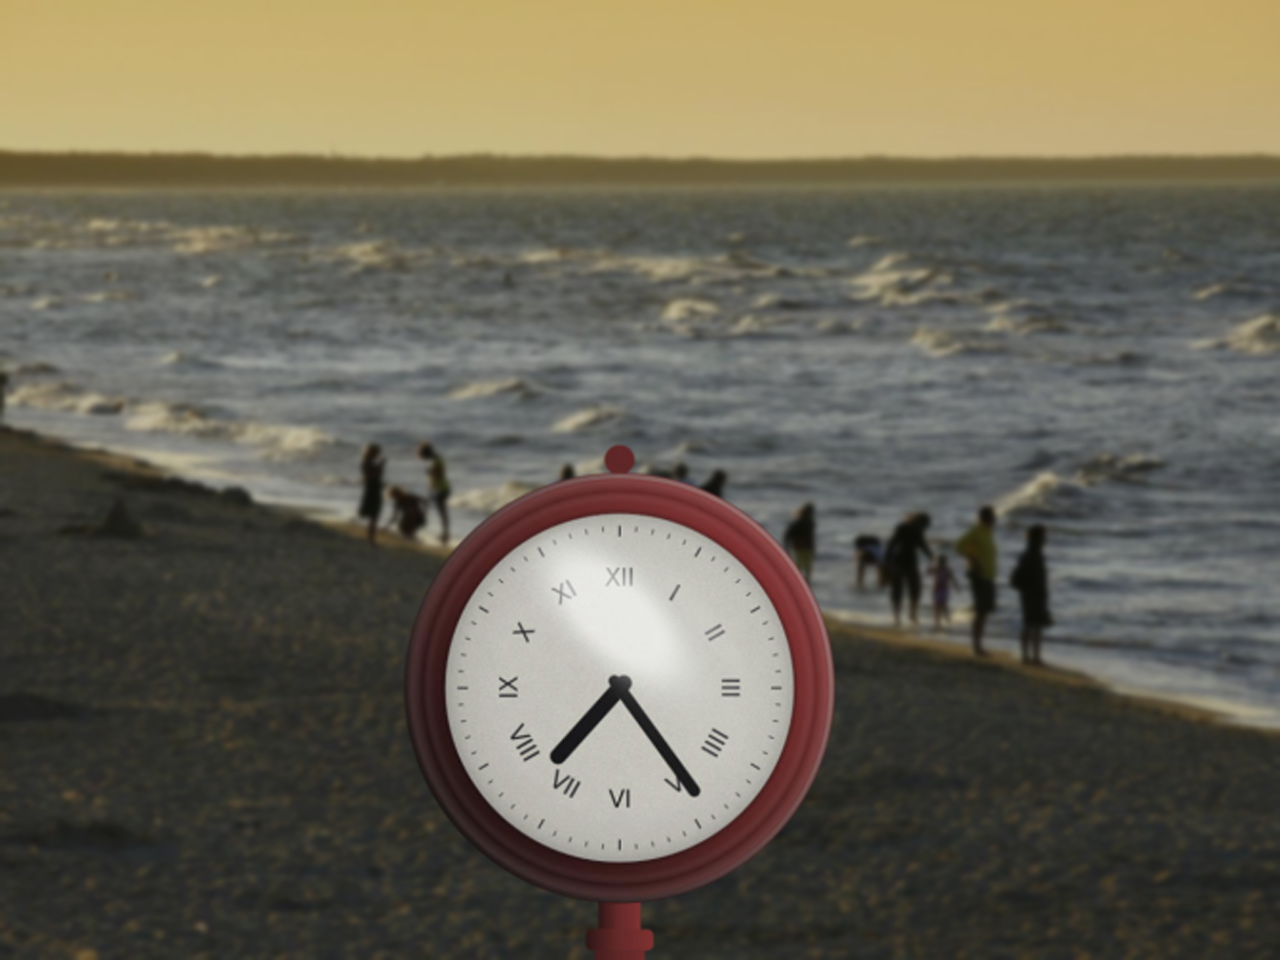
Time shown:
{"hour": 7, "minute": 24}
